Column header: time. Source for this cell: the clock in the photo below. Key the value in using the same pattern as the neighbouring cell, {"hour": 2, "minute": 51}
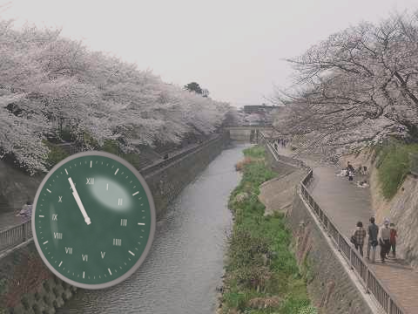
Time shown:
{"hour": 10, "minute": 55}
